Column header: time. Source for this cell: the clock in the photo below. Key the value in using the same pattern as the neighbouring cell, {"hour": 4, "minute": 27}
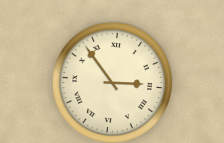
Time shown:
{"hour": 2, "minute": 53}
